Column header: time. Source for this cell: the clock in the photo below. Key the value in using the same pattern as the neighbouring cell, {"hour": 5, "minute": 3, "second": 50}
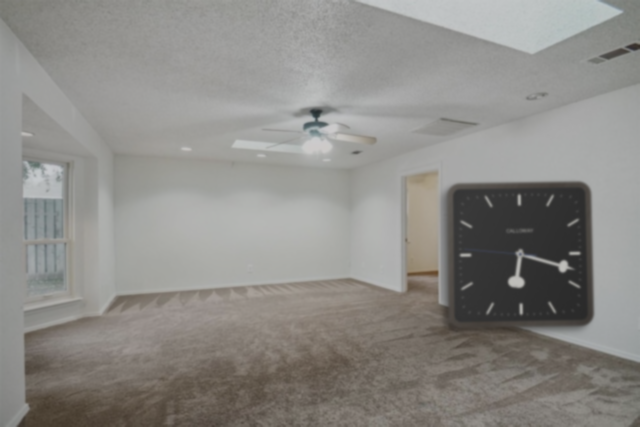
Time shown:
{"hour": 6, "minute": 17, "second": 46}
